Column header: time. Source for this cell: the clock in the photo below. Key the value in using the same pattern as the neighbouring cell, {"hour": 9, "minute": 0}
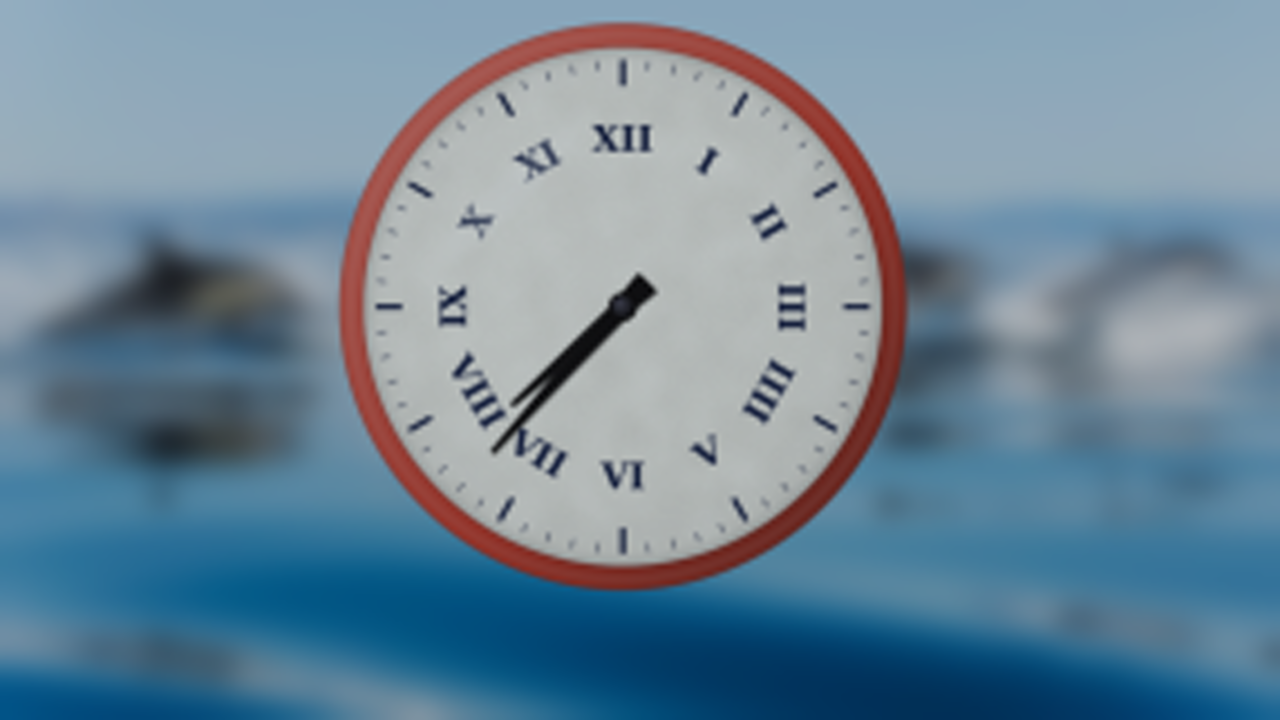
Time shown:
{"hour": 7, "minute": 37}
